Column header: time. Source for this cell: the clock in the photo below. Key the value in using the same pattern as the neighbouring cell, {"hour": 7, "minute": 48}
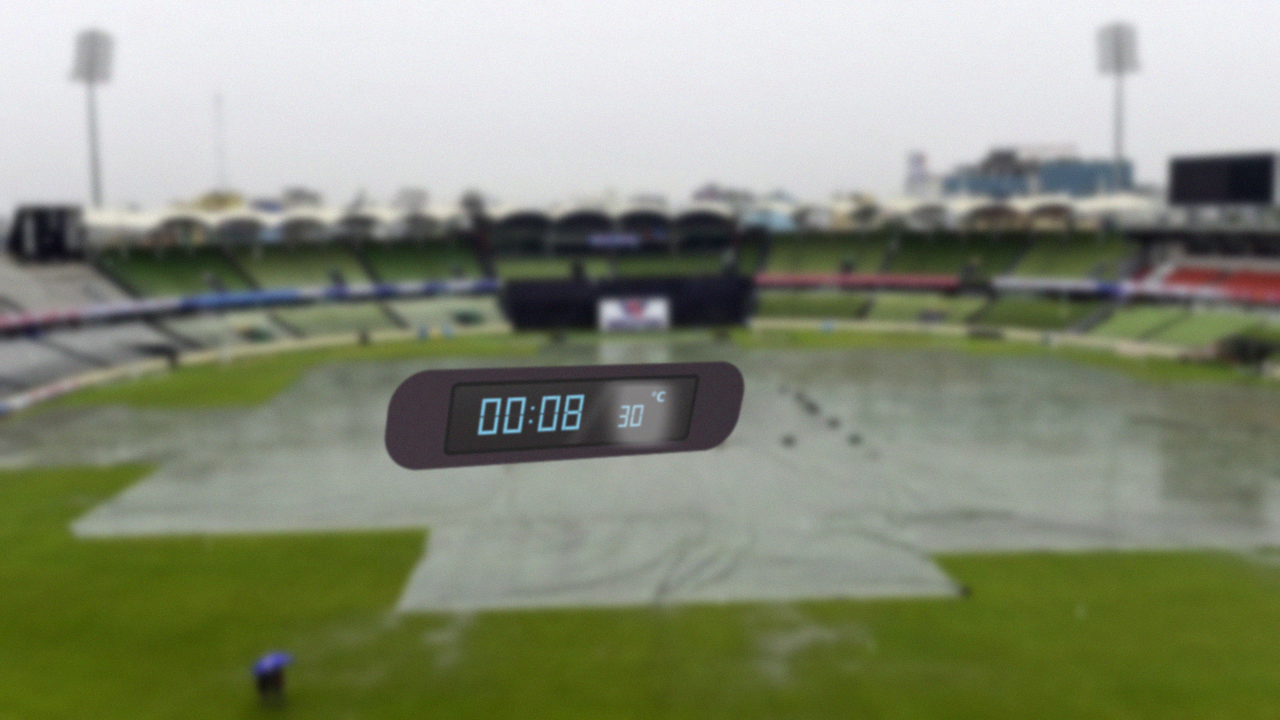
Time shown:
{"hour": 0, "minute": 8}
